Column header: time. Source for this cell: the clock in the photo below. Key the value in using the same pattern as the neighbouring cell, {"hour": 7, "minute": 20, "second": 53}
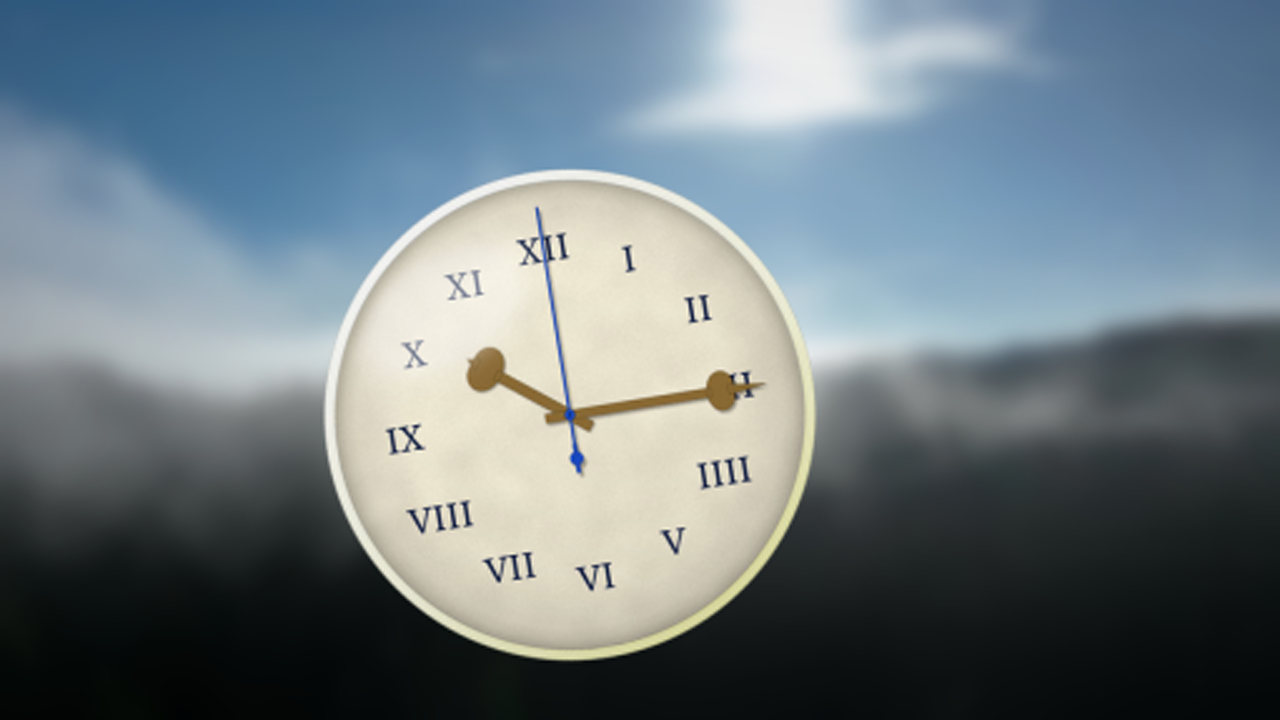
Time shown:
{"hour": 10, "minute": 15, "second": 0}
